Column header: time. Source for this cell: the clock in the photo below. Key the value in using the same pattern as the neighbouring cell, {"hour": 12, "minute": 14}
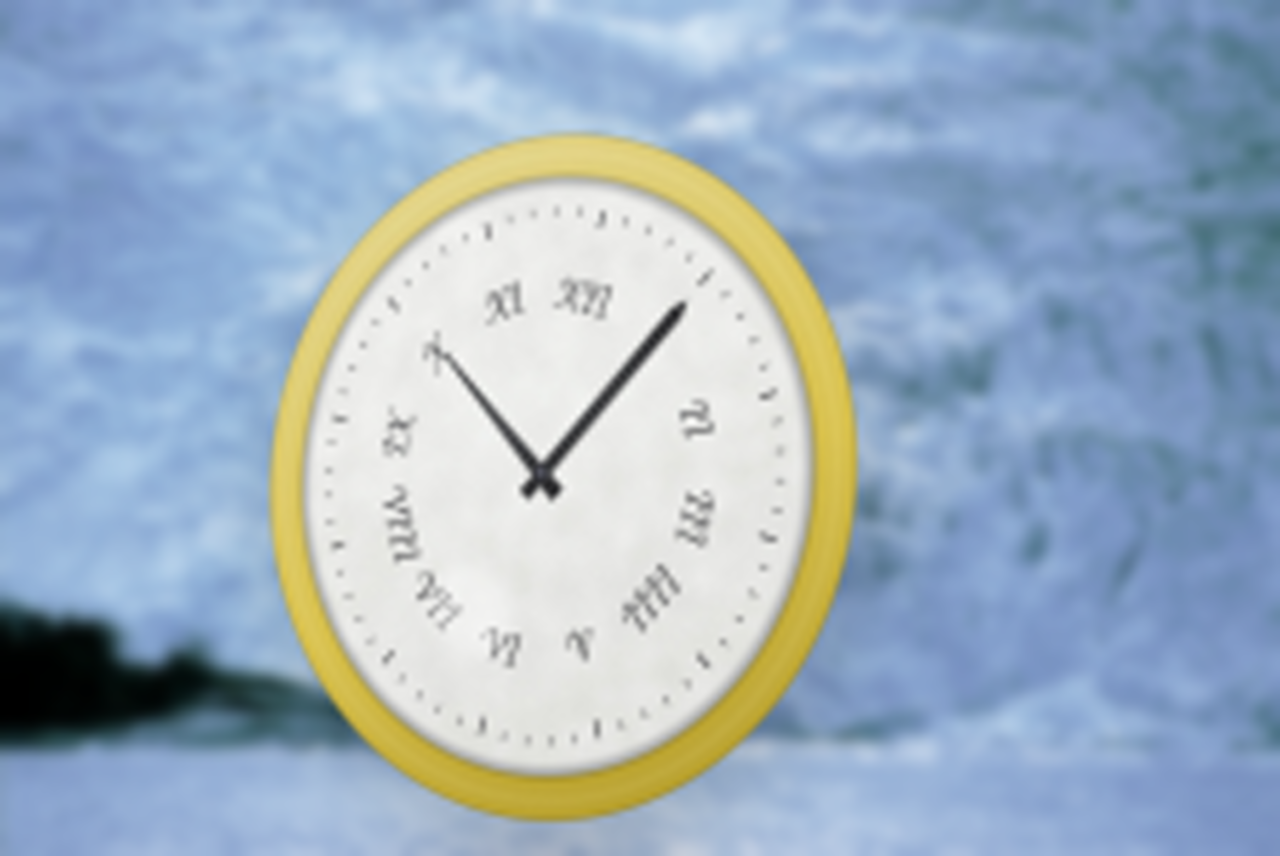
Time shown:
{"hour": 10, "minute": 5}
